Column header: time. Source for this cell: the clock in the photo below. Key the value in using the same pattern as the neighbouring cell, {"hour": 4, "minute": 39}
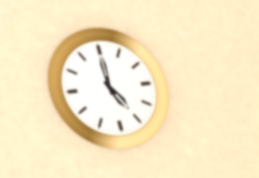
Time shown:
{"hour": 5, "minute": 0}
